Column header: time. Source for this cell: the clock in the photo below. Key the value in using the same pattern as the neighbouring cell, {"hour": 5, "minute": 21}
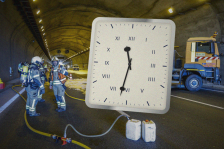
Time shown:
{"hour": 11, "minute": 32}
